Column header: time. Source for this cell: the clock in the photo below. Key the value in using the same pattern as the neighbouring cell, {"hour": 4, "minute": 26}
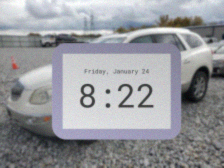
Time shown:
{"hour": 8, "minute": 22}
